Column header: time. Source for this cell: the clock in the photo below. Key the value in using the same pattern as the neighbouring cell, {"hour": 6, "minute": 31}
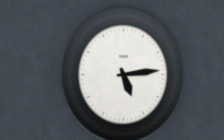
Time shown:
{"hour": 5, "minute": 14}
